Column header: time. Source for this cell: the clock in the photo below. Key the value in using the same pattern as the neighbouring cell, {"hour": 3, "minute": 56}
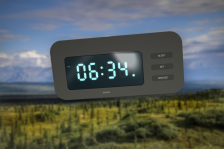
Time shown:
{"hour": 6, "minute": 34}
